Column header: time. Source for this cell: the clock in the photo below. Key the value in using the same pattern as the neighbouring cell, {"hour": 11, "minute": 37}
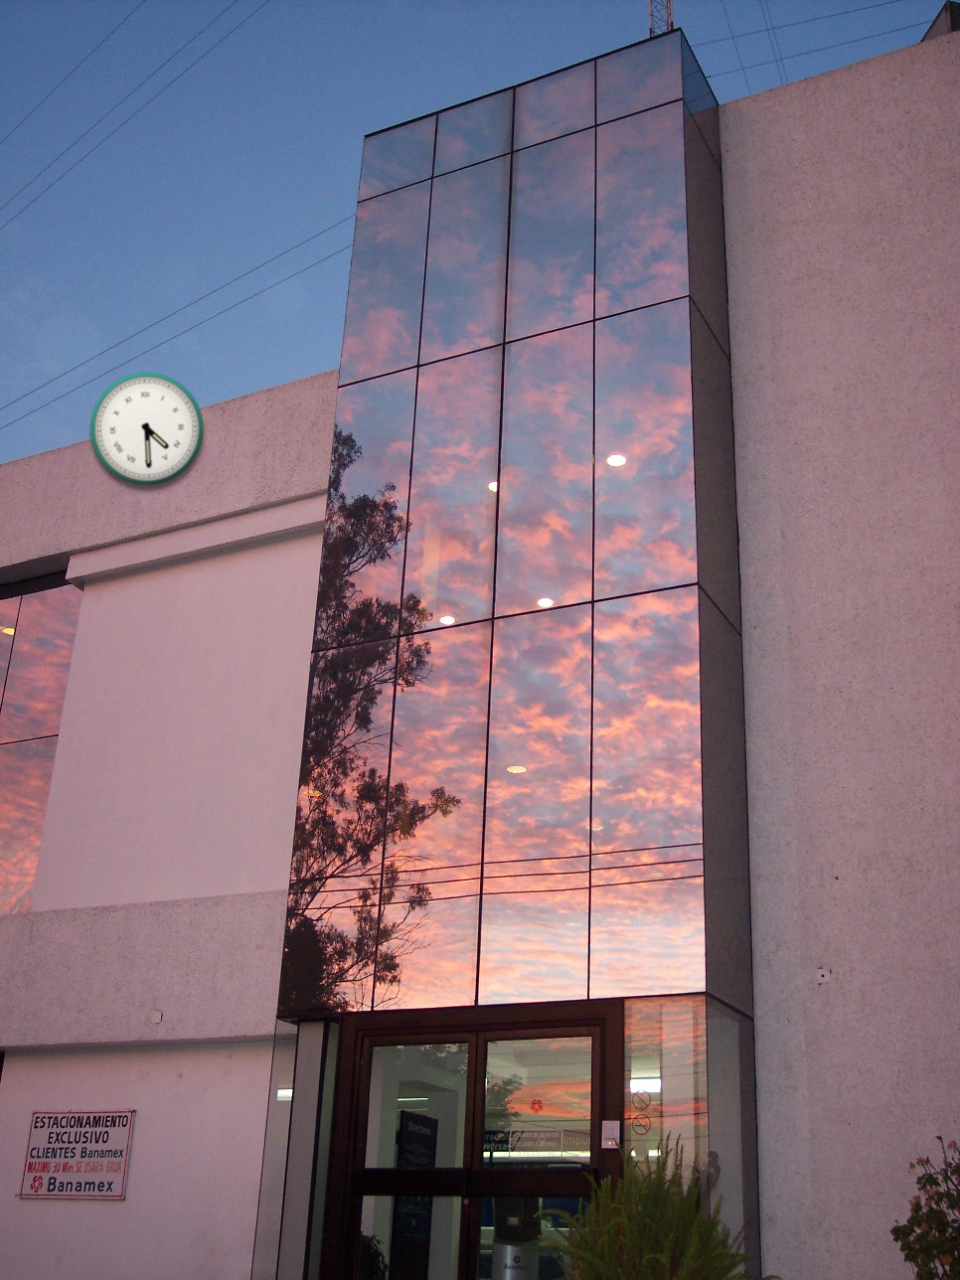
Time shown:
{"hour": 4, "minute": 30}
